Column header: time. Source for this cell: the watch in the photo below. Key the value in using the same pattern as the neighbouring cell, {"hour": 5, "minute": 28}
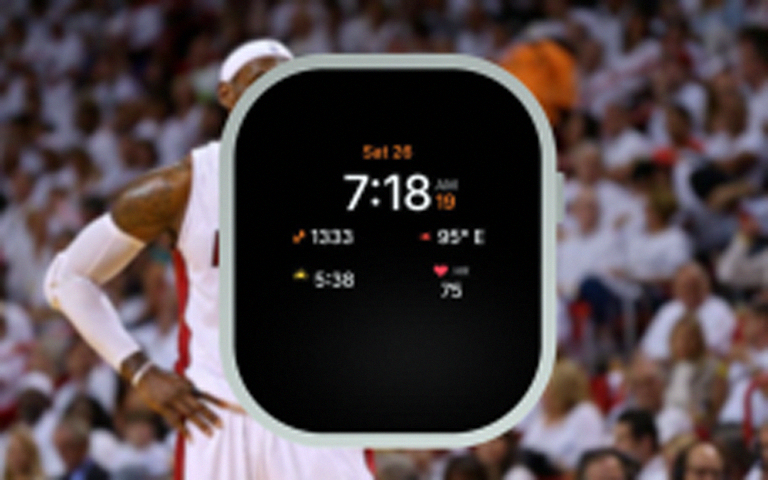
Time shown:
{"hour": 7, "minute": 18}
